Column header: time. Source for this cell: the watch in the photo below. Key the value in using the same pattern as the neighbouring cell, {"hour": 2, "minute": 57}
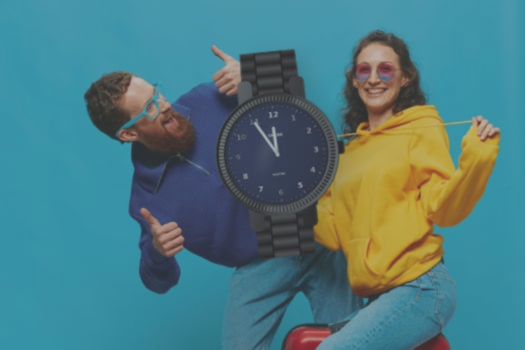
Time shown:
{"hour": 11, "minute": 55}
